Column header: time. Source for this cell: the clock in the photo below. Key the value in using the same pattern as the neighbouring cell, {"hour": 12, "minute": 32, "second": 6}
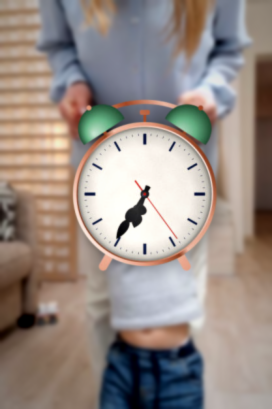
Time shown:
{"hour": 6, "minute": 35, "second": 24}
